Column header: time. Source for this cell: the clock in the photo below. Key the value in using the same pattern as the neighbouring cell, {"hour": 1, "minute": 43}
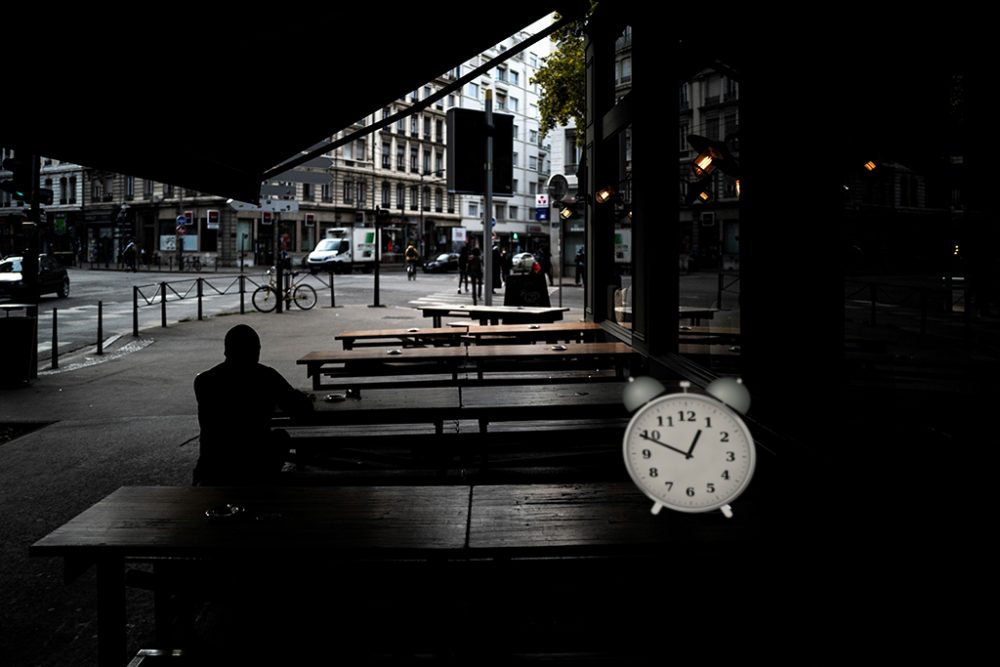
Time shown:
{"hour": 12, "minute": 49}
